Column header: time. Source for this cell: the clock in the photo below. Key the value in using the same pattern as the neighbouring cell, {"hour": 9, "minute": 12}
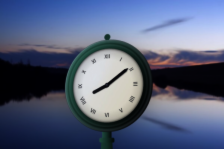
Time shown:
{"hour": 8, "minute": 9}
